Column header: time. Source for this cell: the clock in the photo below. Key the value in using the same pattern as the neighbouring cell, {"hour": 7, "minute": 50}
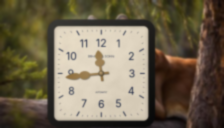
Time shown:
{"hour": 11, "minute": 44}
